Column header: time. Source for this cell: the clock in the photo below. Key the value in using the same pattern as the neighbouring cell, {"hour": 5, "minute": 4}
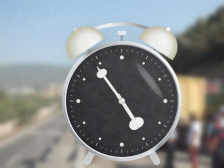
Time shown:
{"hour": 4, "minute": 54}
